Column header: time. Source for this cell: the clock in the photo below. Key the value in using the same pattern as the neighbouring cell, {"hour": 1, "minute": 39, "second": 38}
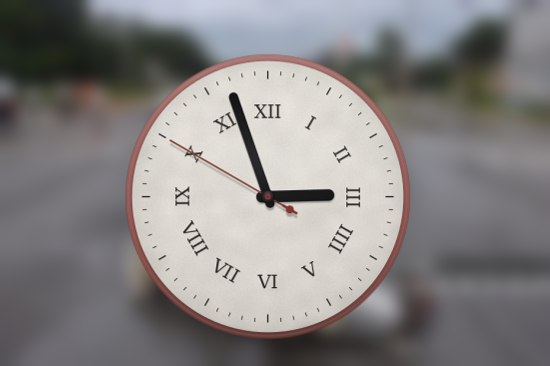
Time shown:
{"hour": 2, "minute": 56, "second": 50}
